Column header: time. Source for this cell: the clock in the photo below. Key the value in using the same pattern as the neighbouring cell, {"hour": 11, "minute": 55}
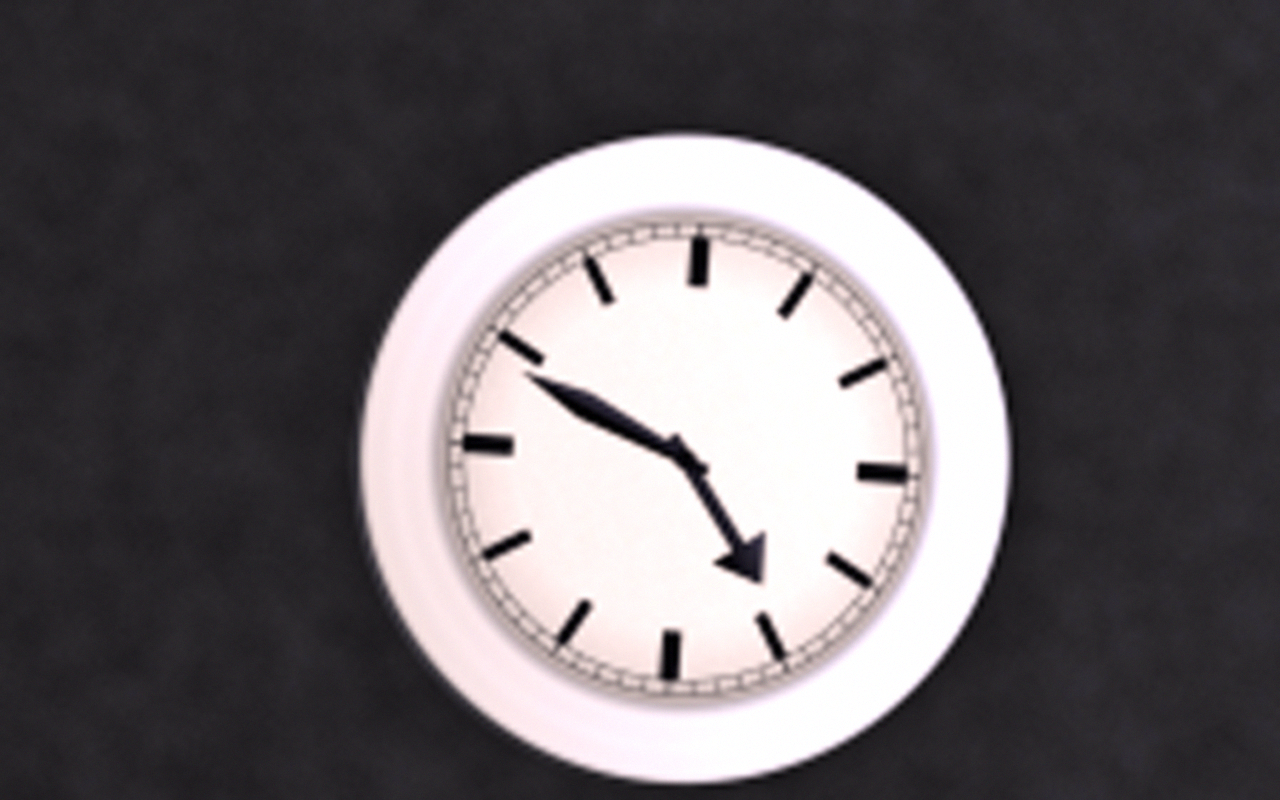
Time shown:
{"hour": 4, "minute": 49}
